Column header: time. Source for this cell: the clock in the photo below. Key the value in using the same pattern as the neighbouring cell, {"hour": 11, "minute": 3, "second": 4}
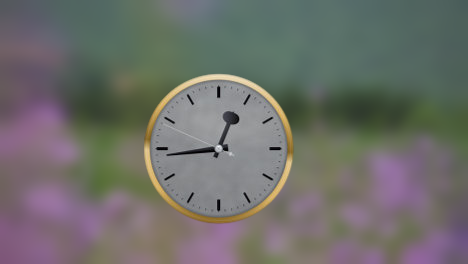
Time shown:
{"hour": 12, "minute": 43, "second": 49}
